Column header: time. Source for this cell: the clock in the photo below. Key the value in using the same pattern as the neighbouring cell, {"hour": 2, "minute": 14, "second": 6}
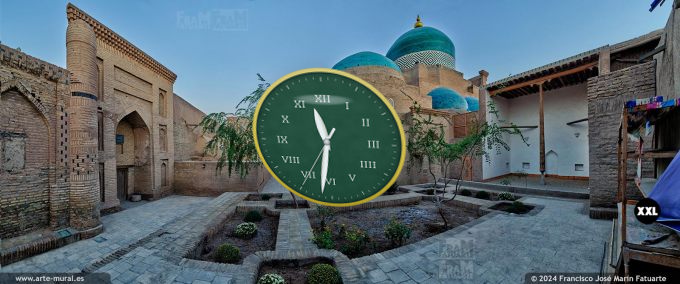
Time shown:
{"hour": 11, "minute": 31, "second": 35}
